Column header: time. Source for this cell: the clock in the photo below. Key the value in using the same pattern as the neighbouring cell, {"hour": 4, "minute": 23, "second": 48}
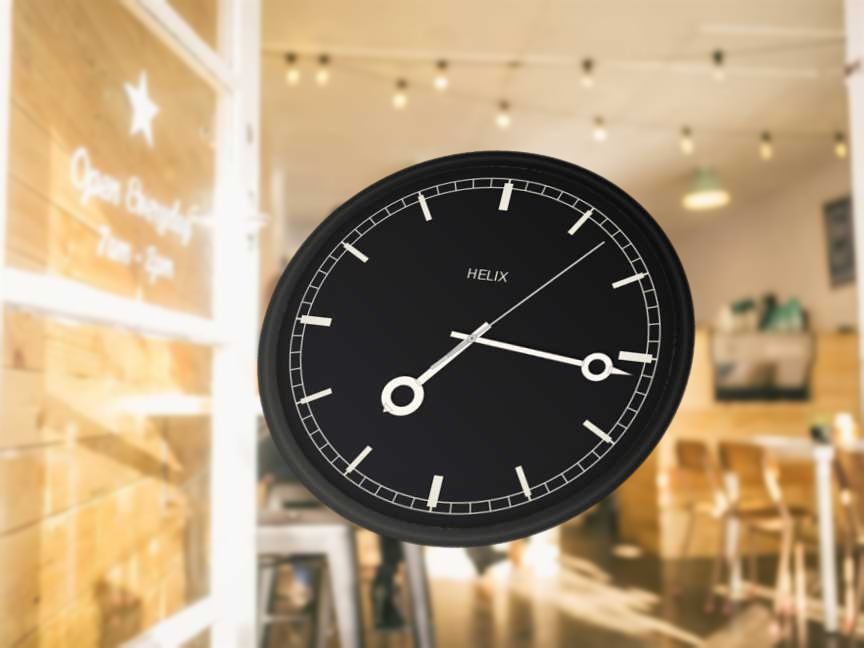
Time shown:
{"hour": 7, "minute": 16, "second": 7}
